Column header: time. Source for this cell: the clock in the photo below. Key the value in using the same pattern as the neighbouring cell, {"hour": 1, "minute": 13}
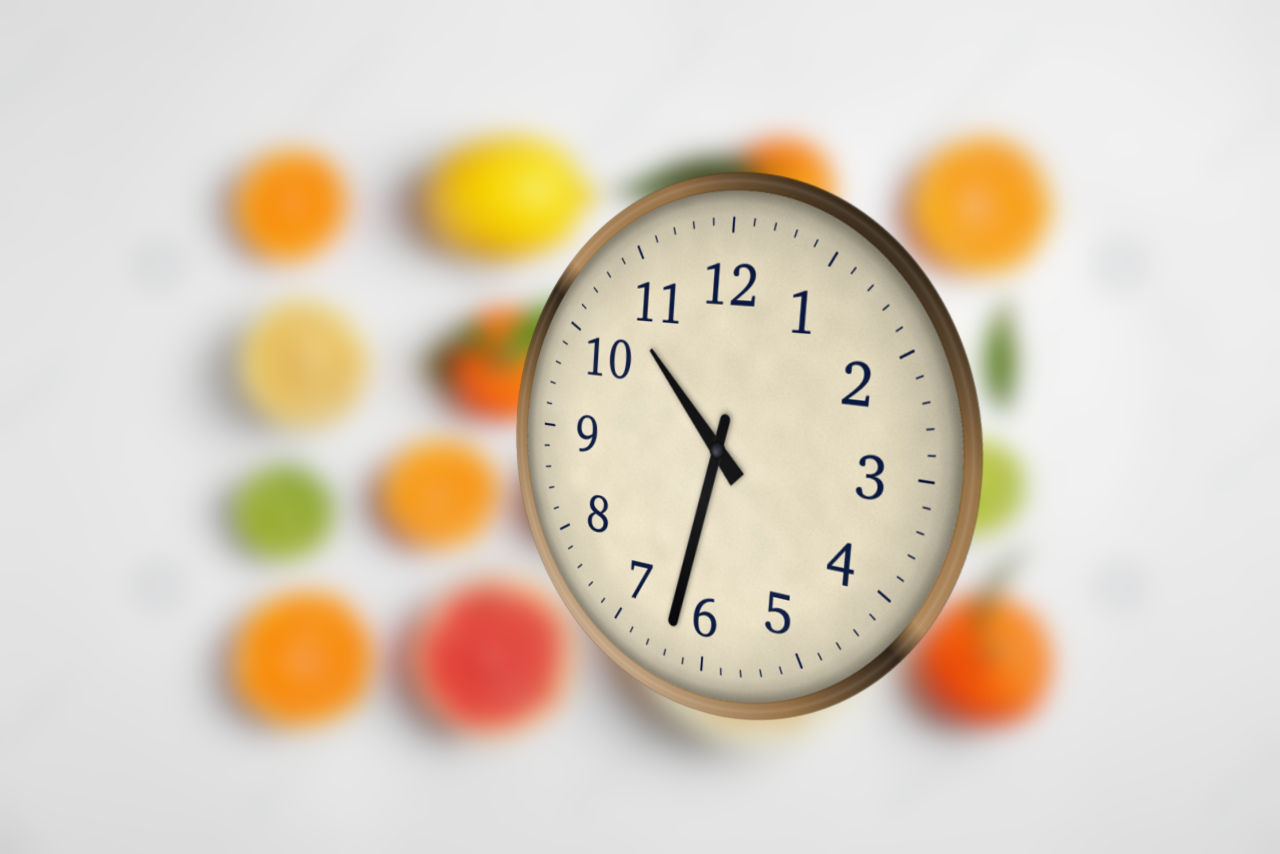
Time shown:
{"hour": 10, "minute": 32}
